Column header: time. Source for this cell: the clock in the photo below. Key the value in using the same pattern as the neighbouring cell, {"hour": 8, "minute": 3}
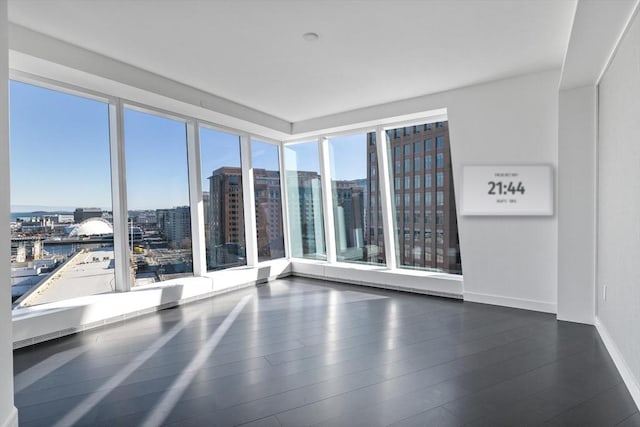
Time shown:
{"hour": 21, "minute": 44}
